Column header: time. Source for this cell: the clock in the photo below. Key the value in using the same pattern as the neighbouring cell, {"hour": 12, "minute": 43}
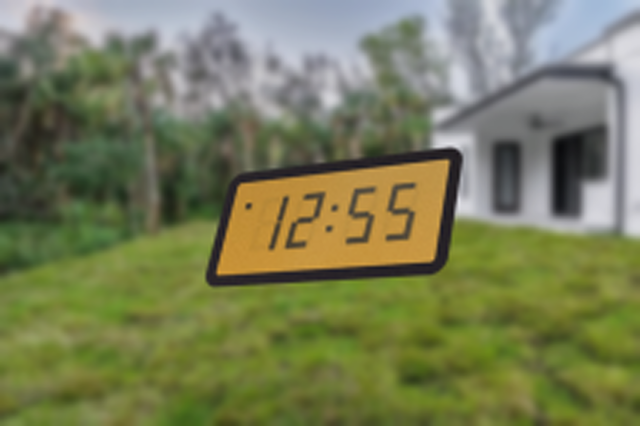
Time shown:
{"hour": 12, "minute": 55}
